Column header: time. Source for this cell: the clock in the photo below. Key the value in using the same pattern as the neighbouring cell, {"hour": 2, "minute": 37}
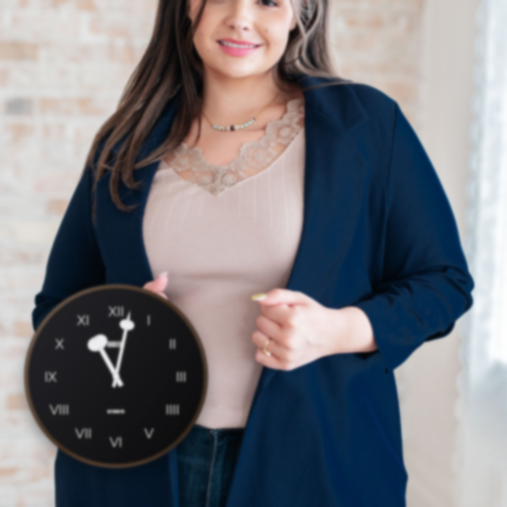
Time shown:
{"hour": 11, "minute": 2}
